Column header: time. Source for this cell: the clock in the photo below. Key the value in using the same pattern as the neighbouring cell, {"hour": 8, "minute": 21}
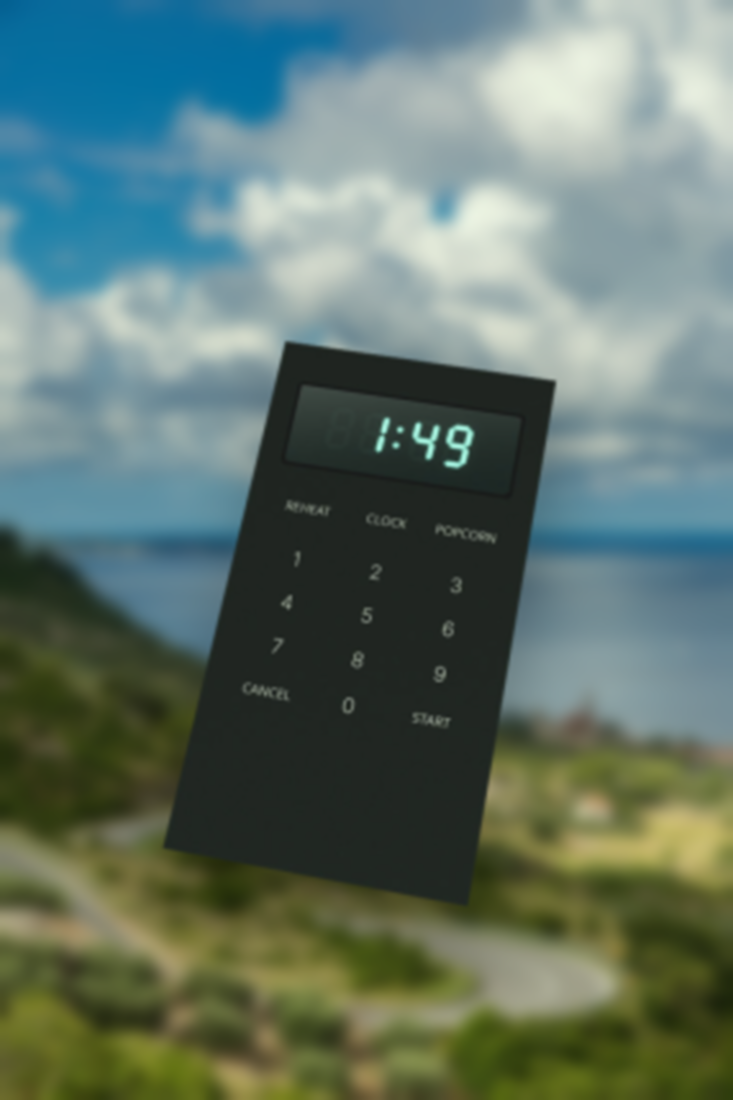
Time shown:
{"hour": 1, "minute": 49}
